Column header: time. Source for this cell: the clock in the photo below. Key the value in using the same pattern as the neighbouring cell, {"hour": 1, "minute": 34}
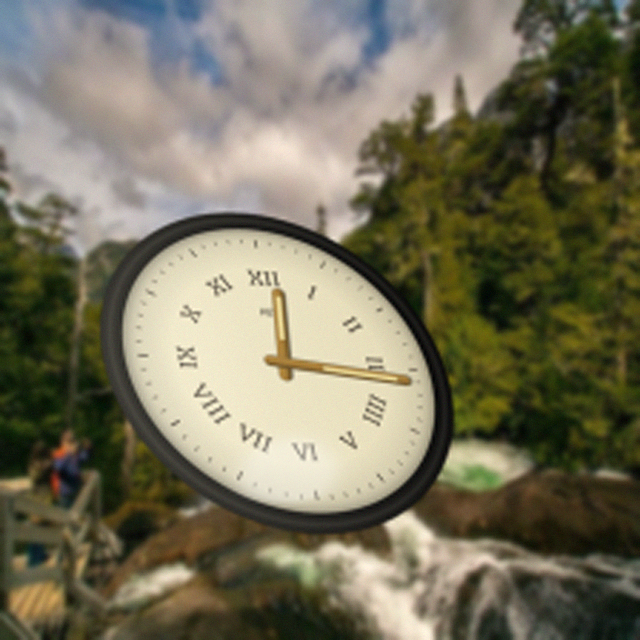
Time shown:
{"hour": 12, "minute": 16}
